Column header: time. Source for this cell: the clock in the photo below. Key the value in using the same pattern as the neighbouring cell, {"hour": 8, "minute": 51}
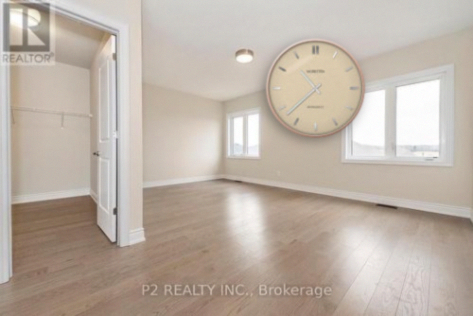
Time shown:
{"hour": 10, "minute": 38}
